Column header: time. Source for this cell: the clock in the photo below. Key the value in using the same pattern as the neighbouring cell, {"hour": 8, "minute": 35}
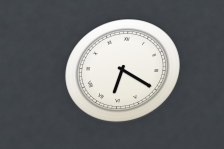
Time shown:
{"hour": 6, "minute": 20}
